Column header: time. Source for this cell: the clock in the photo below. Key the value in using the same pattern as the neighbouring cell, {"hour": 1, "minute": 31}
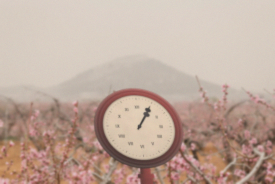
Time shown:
{"hour": 1, "minute": 5}
